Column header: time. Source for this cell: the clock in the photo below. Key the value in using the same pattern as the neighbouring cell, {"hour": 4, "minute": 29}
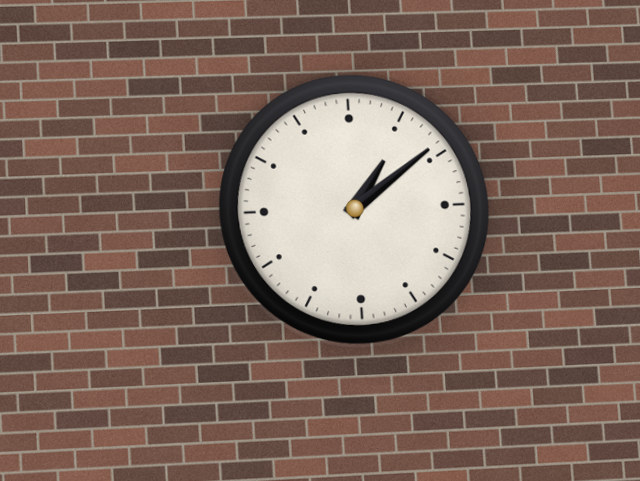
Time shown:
{"hour": 1, "minute": 9}
